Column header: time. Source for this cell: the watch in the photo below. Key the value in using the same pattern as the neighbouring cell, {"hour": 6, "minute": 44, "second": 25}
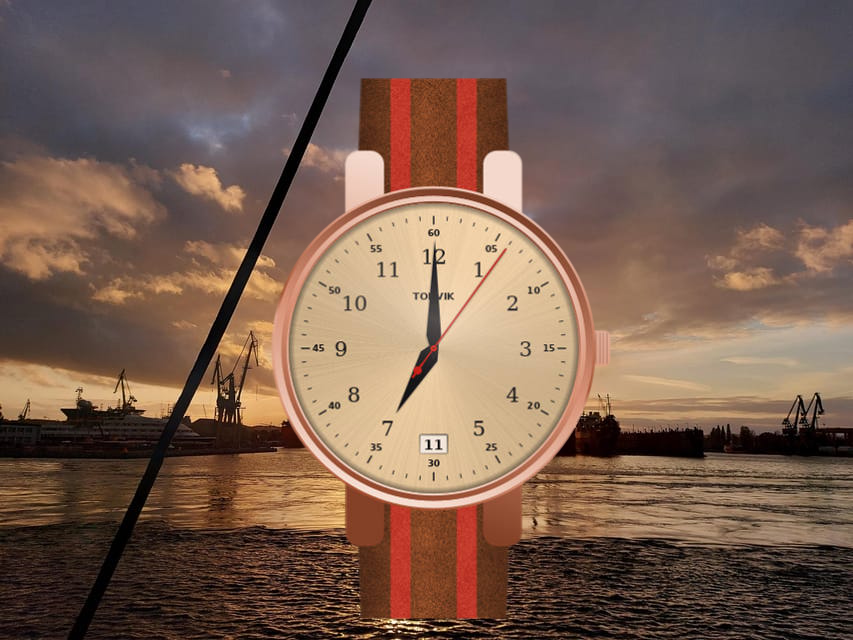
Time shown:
{"hour": 7, "minute": 0, "second": 6}
